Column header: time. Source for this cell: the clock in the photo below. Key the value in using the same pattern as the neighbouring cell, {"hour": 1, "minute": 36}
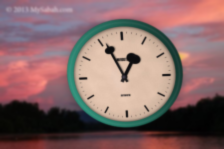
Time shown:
{"hour": 12, "minute": 56}
